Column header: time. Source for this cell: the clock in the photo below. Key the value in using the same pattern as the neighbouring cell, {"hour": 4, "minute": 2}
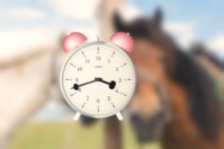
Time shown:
{"hour": 3, "minute": 42}
